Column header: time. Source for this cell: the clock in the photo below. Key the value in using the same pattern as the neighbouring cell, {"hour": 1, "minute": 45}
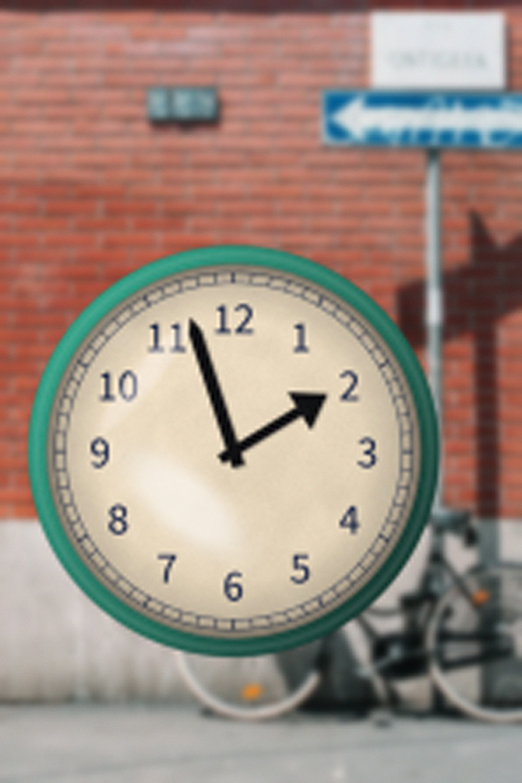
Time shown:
{"hour": 1, "minute": 57}
